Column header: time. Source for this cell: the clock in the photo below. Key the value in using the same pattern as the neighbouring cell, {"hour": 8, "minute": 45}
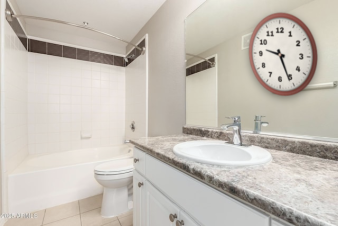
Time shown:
{"hour": 9, "minute": 26}
